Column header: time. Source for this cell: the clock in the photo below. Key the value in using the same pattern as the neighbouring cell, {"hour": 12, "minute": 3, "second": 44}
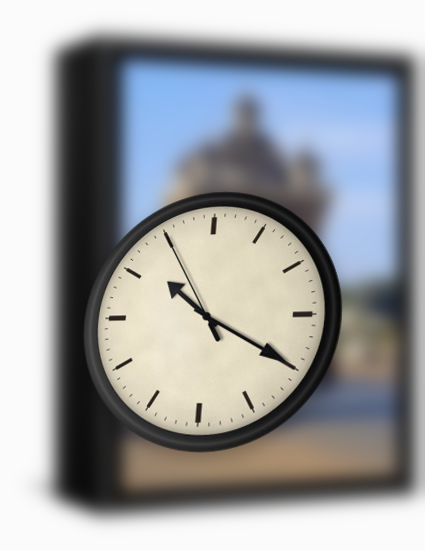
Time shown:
{"hour": 10, "minute": 19, "second": 55}
